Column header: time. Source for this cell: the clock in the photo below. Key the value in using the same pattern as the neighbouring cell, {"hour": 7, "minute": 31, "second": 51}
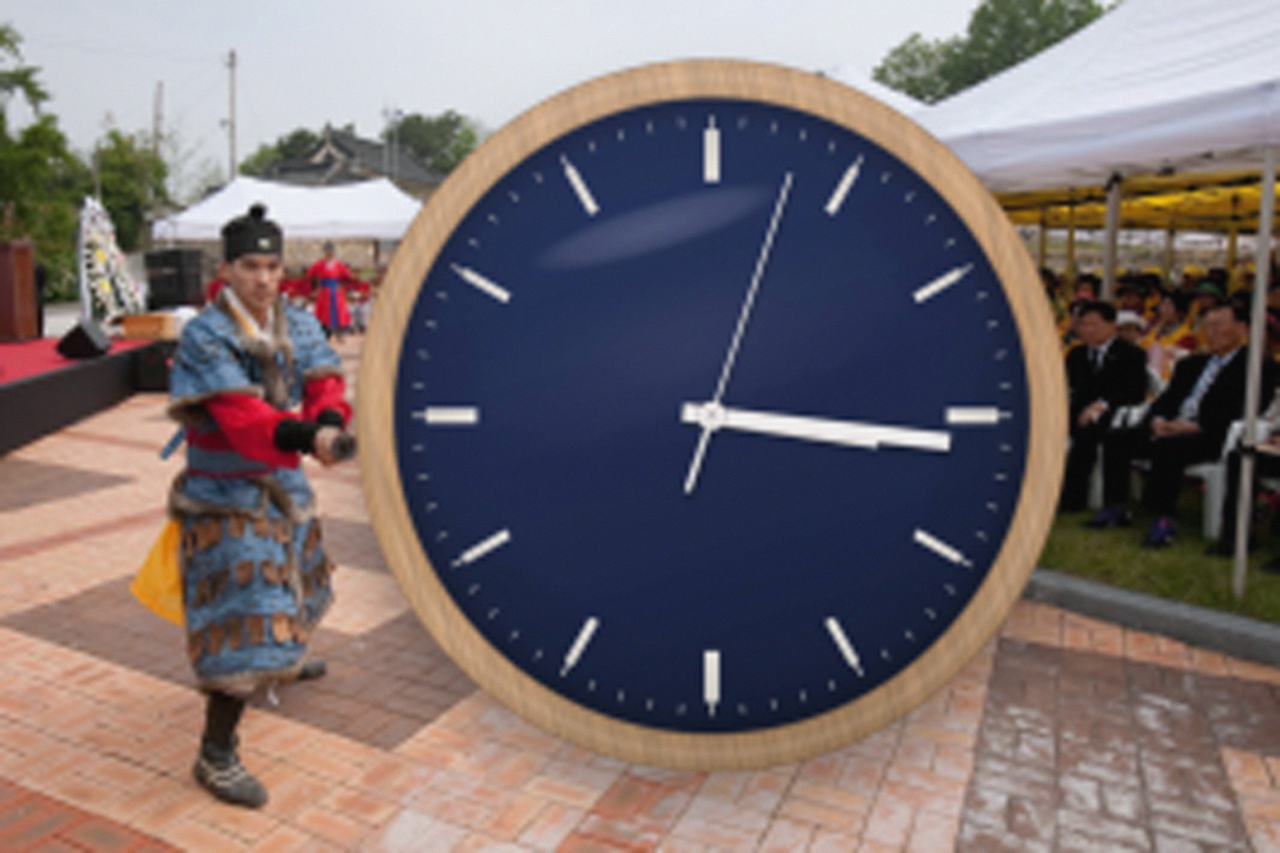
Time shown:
{"hour": 3, "minute": 16, "second": 3}
